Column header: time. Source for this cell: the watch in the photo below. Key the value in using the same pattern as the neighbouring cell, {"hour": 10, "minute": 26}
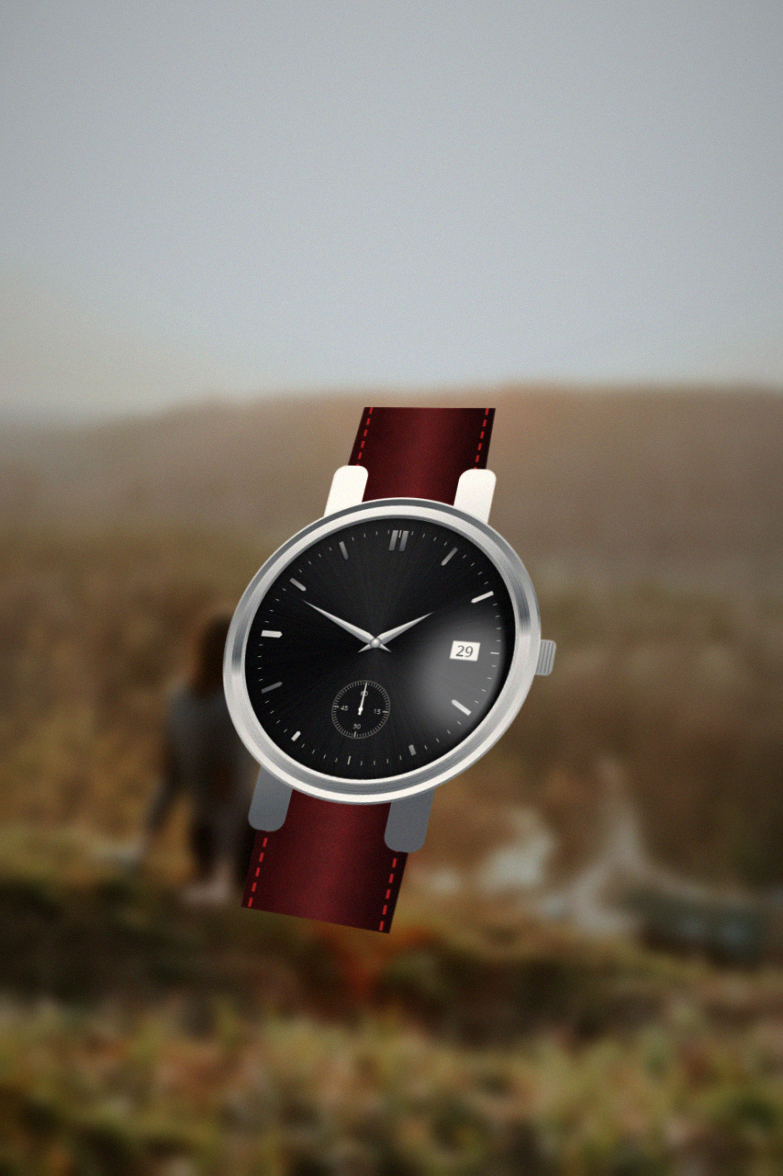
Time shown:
{"hour": 1, "minute": 49}
